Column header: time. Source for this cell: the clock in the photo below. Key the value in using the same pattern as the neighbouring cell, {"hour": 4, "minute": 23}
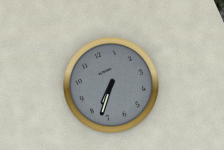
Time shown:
{"hour": 7, "minute": 37}
